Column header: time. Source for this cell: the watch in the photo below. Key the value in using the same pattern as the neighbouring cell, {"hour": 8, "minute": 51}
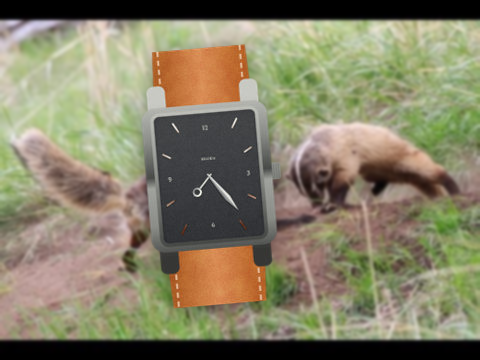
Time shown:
{"hour": 7, "minute": 24}
